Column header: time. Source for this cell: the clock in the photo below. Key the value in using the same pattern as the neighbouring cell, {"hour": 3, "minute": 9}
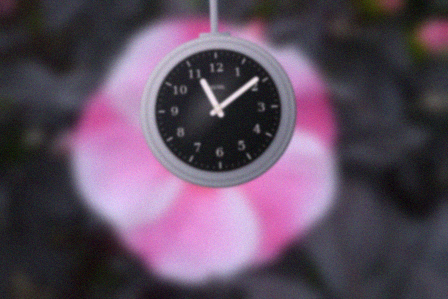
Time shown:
{"hour": 11, "minute": 9}
